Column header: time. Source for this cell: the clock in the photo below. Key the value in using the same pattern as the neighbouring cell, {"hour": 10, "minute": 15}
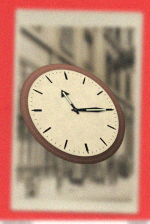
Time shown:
{"hour": 11, "minute": 15}
